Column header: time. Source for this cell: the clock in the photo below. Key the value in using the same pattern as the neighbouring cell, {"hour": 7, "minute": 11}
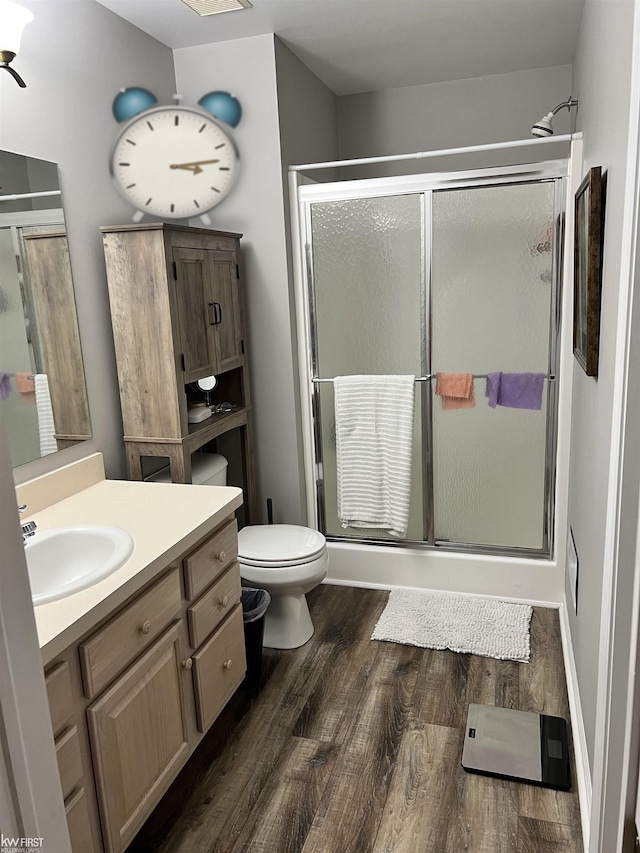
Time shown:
{"hour": 3, "minute": 13}
